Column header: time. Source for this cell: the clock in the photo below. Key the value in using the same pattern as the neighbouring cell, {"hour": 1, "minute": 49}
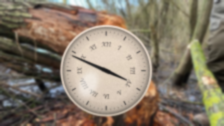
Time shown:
{"hour": 3, "minute": 49}
